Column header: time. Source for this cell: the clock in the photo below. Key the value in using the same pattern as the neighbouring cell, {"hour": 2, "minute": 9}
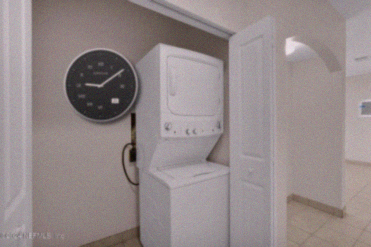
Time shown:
{"hour": 9, "minute": 9}
